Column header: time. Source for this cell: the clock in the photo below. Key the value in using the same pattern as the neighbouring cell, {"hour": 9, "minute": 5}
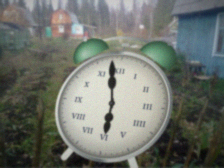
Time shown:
{"hour": 5, "minute": 58}
